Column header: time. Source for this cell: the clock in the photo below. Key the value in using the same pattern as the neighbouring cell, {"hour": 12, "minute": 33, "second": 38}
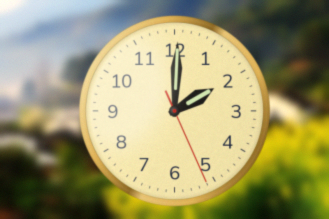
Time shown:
{"hour": 2, "minute": 0, "second": 26}
